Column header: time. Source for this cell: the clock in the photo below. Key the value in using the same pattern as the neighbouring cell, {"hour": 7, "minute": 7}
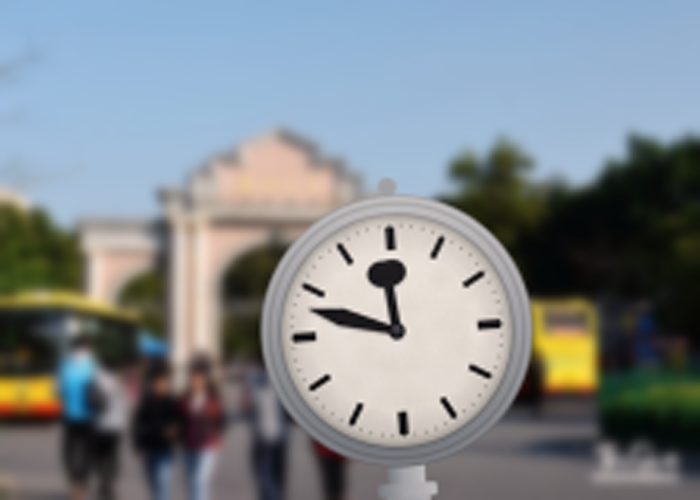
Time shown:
{"hour": 11, "minute": 48}
